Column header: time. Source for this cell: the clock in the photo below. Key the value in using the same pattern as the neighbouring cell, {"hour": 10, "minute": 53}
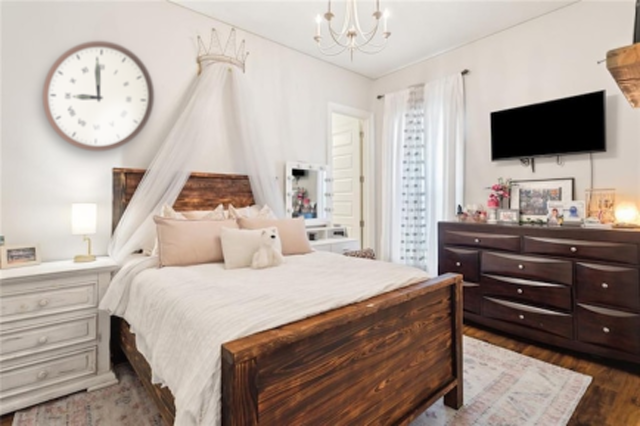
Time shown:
{"hour": 8, "minute": 59}
